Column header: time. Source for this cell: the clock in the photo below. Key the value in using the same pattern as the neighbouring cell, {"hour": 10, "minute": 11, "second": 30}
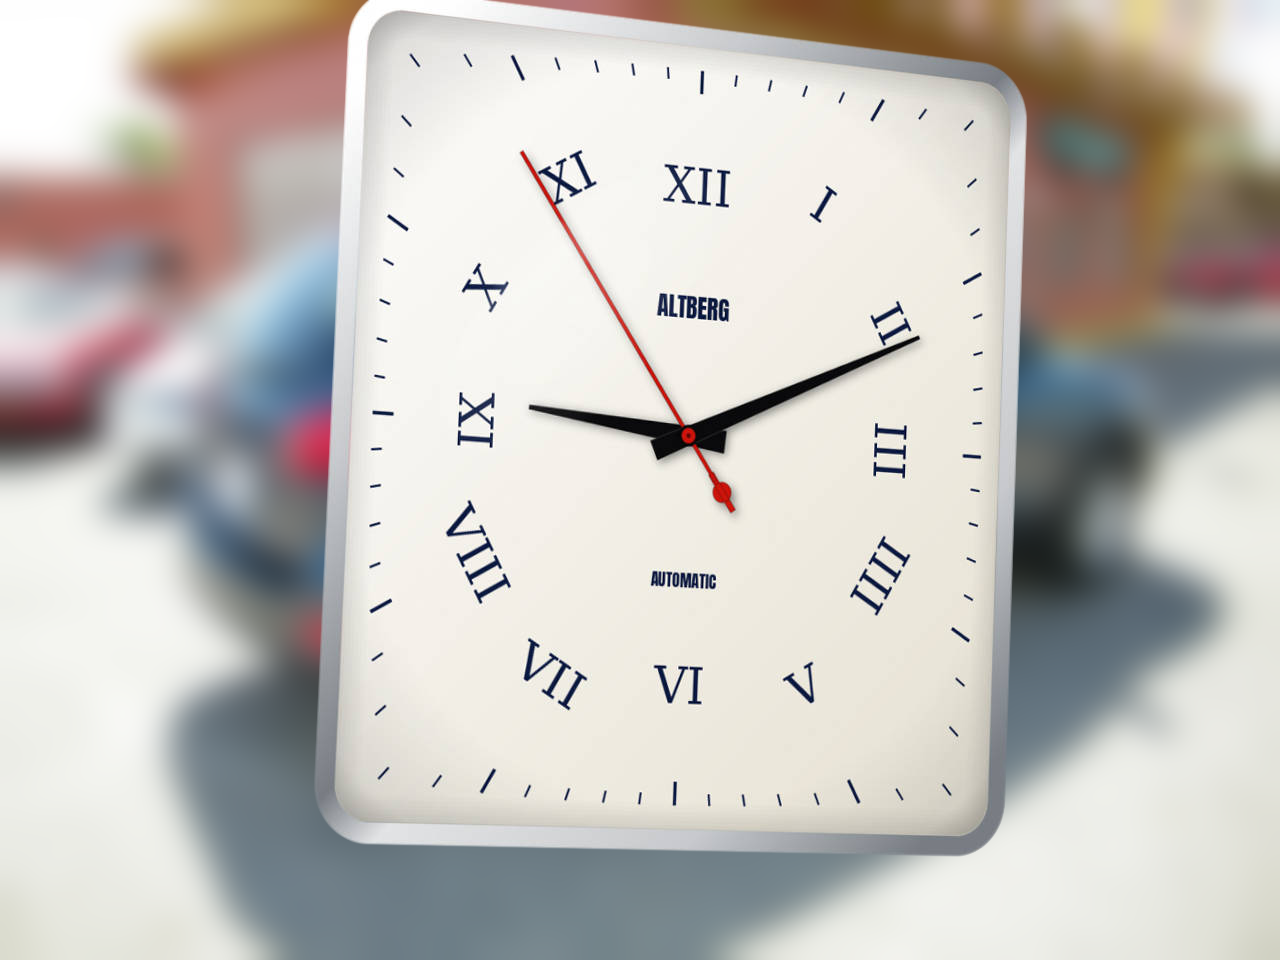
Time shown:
{"hour": 9, "minute": 10, "second": 54}
